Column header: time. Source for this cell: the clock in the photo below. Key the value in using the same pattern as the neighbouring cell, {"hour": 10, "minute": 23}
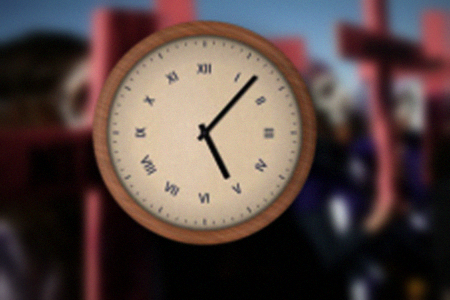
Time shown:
{"hour": 5, "minute": 7}
